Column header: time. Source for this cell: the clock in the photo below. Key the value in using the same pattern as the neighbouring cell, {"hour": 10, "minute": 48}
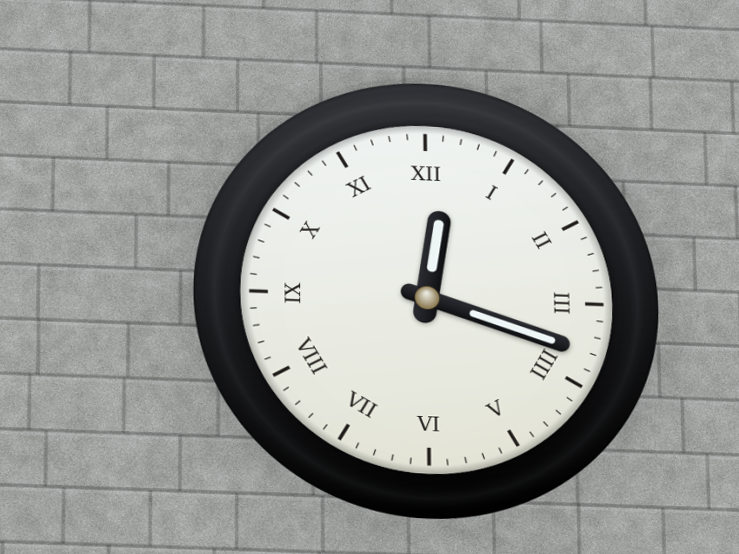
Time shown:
{"hour": 12, "minute": 18}
